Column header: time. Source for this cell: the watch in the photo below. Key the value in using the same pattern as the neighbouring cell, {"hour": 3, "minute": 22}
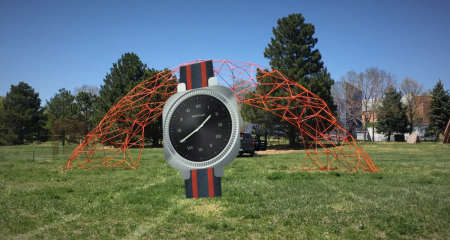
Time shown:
{"hour": 1, "minute": 40}
